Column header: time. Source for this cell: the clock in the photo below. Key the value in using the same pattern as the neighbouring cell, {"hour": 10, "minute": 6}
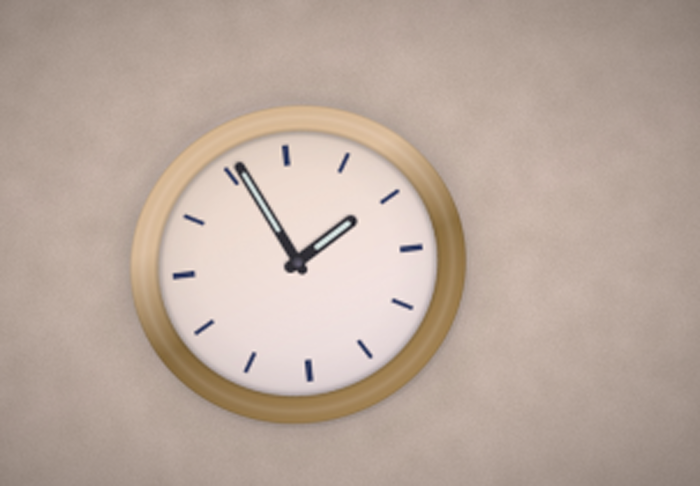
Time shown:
{"hour": 1, "minute": 56}
